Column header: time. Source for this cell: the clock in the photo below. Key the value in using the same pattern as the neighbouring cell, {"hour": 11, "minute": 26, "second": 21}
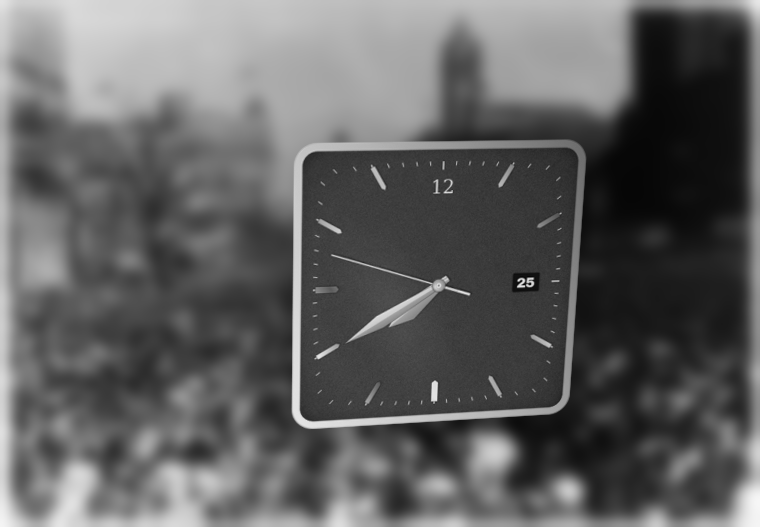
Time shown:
{"hour": 7, "minute": 39, "second": 48}
